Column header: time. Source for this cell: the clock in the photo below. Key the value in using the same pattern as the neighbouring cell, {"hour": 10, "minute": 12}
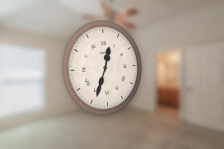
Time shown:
{"hour": 12, "minute": 34}
